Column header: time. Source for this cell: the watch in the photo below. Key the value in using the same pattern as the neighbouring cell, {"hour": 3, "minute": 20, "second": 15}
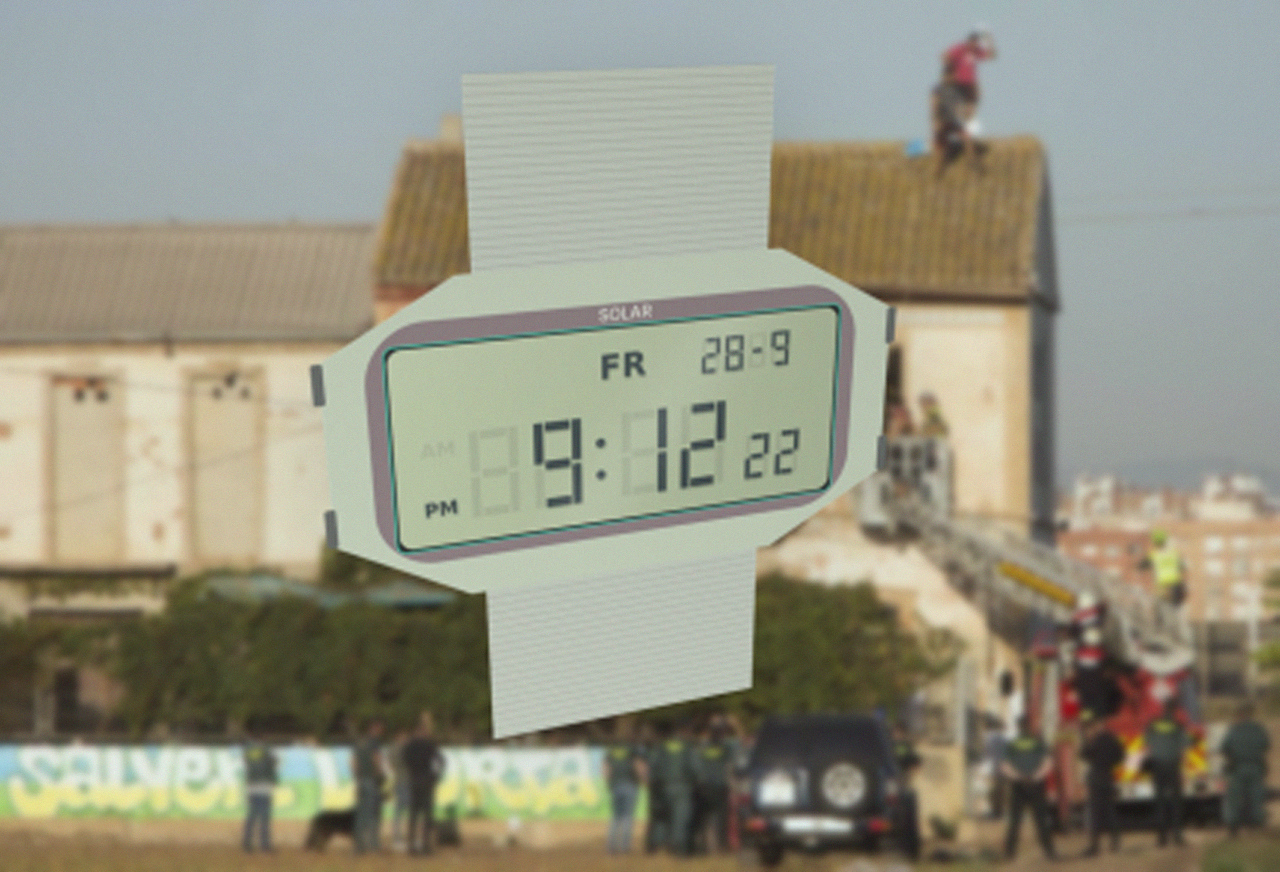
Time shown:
{"hour": 9, "minute": 12, "second": 22}
